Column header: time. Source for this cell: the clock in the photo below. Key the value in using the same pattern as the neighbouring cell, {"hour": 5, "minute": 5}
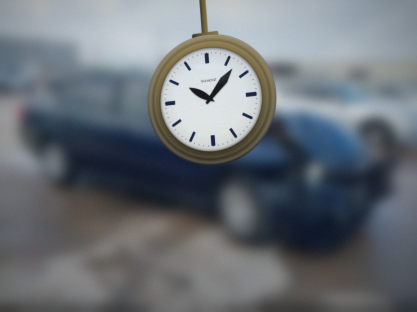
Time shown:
{"hour": 10, "minute": 7}
